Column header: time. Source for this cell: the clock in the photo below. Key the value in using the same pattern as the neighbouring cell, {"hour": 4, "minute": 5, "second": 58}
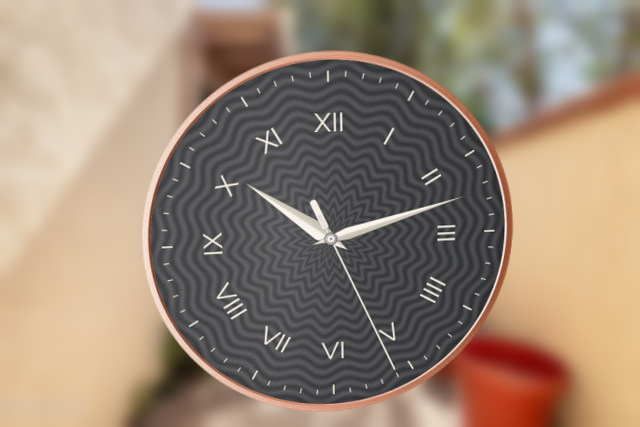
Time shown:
{"hour": 10, "minute": 12, "second": 26}
